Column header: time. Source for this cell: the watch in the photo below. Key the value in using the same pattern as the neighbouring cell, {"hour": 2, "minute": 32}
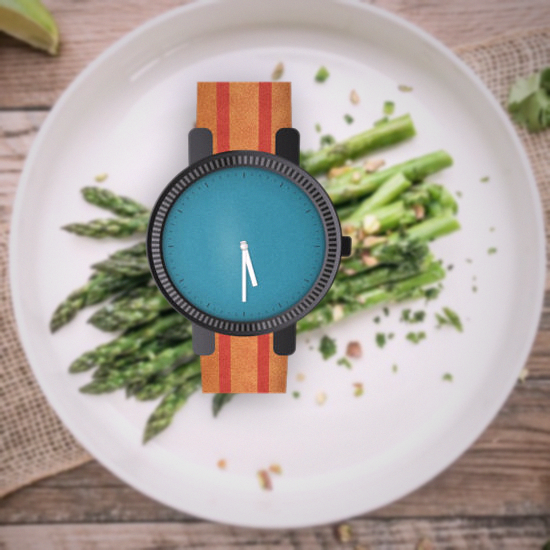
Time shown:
{"hour": 5, "minute": 30}
